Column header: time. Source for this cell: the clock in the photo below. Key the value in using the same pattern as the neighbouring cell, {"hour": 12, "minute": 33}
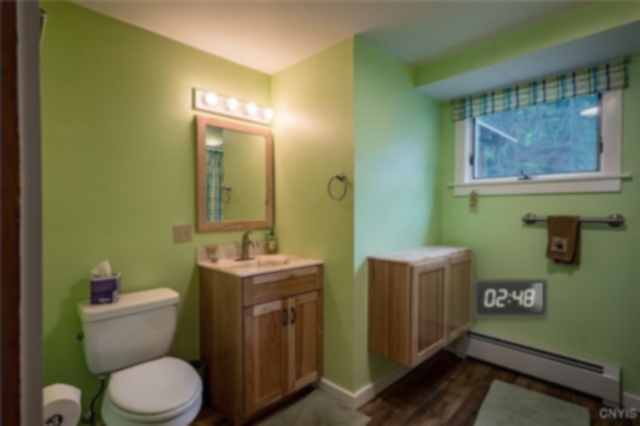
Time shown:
{"hour": 2, "minute": 48}
